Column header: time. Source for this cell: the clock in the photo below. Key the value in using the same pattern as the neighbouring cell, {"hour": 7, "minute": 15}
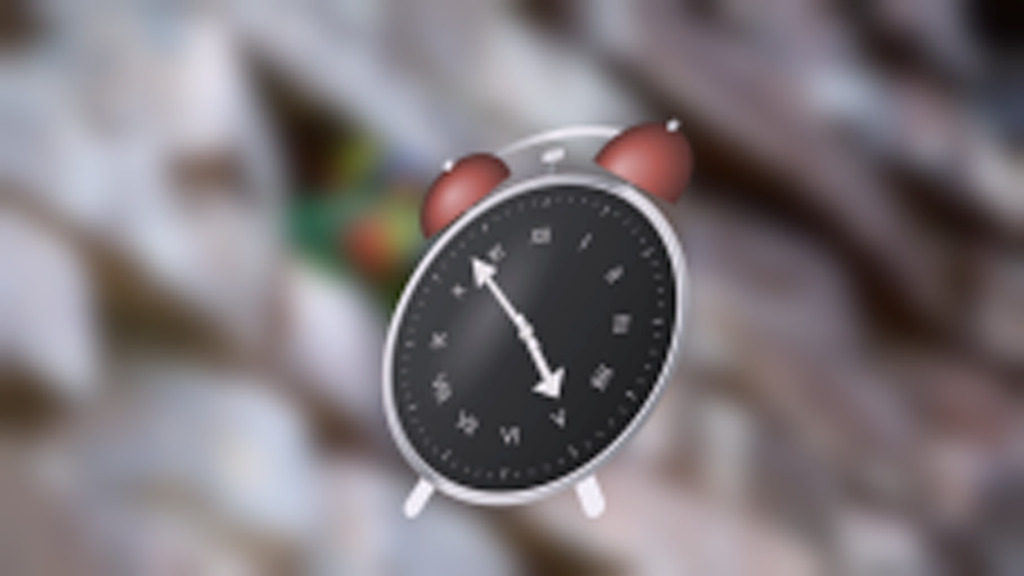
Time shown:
{"hour": 4, "minute": 53}
